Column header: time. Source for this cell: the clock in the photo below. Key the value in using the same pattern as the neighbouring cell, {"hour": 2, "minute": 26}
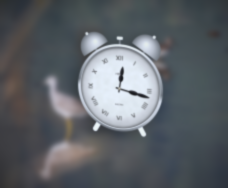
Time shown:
{"hour": 12, "minute": 17}
